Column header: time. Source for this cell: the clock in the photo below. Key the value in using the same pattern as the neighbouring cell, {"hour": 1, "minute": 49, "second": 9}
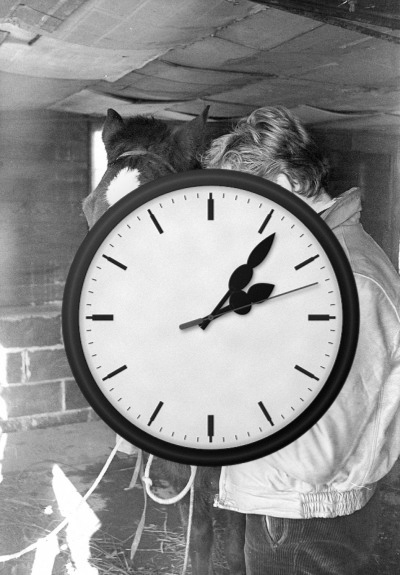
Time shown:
{"hour": 2, "minute": 6, "second": 12}
